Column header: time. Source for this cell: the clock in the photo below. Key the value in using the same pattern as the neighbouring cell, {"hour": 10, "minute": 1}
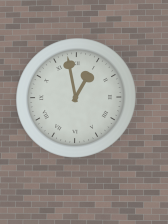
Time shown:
{"hour": 12, "minute": 58}
